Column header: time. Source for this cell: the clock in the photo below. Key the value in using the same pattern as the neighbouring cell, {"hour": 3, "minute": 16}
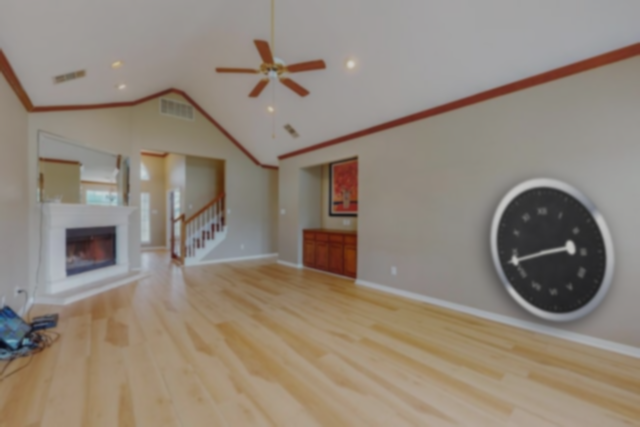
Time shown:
{"hour": 2, "minute": 43}
